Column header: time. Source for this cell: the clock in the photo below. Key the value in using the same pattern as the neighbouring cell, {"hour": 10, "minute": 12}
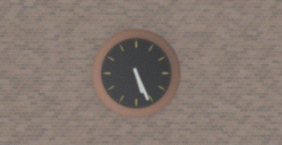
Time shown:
{"hour": 5, "minute": 26}
